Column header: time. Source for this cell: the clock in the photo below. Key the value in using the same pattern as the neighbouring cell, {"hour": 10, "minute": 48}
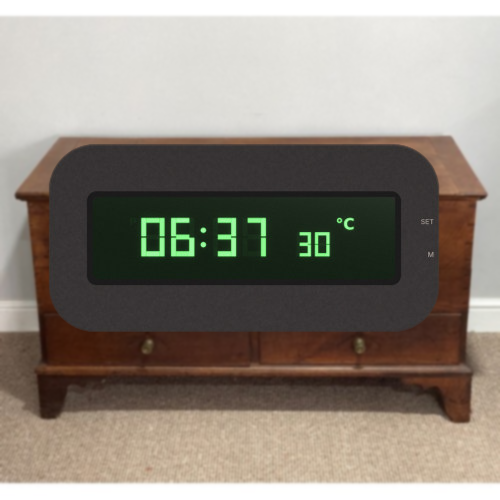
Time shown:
{"hour": 6, "minute": 37}
